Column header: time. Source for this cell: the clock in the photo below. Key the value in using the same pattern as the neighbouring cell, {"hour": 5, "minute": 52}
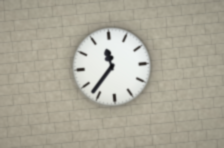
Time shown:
{"hour": 11, "minute": 37}
